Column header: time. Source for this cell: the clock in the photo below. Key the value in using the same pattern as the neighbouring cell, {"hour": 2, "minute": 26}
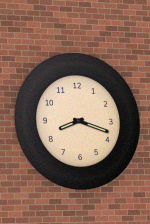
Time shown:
{"hour": 8, "minute": 18}
